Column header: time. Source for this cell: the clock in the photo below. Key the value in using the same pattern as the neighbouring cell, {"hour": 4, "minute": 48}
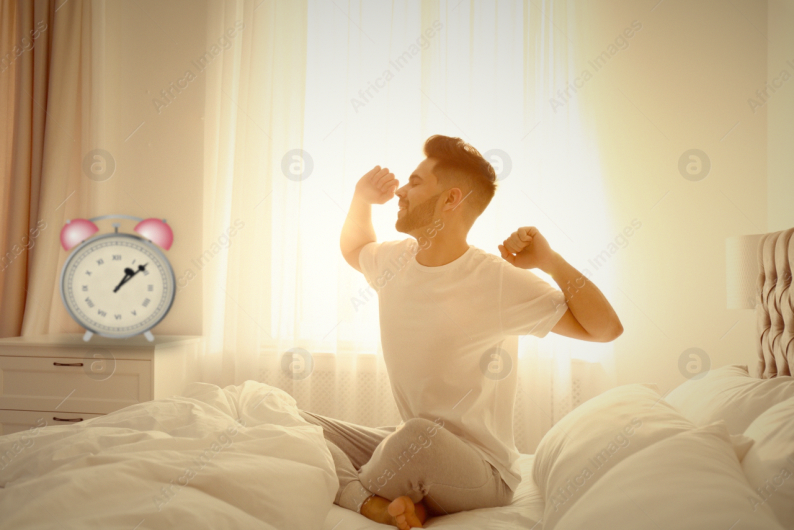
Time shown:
{"hour": 1, "minute": 8}
